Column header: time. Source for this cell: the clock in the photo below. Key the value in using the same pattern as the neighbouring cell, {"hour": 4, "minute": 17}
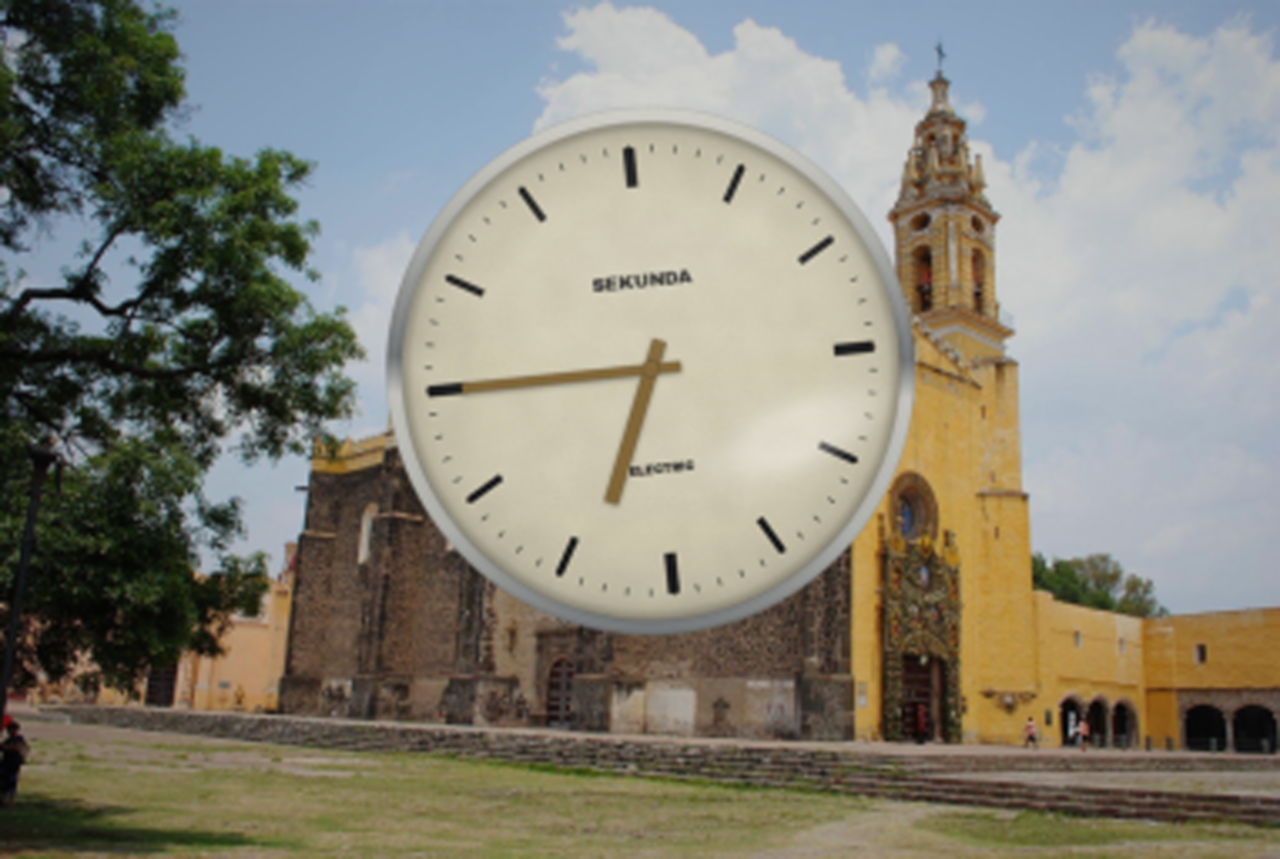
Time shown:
{"hour": 6, "minute": 45}
